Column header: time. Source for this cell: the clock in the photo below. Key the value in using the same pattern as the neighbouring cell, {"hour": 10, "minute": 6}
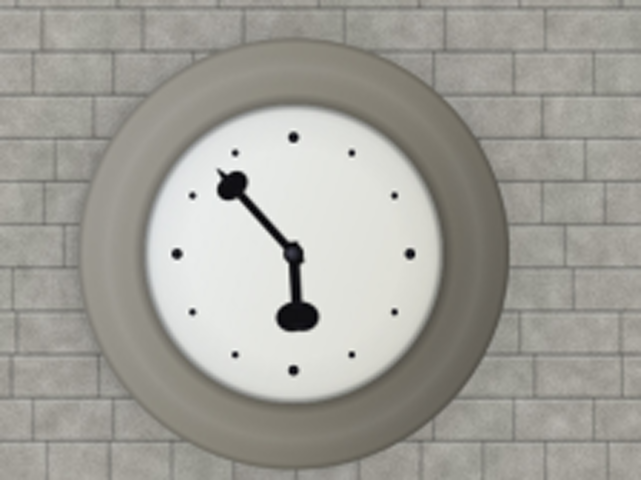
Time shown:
{"hour": 5, "minute": 53}
